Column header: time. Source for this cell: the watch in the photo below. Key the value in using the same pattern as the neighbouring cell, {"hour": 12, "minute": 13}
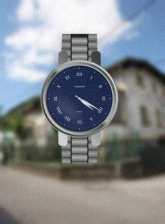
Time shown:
{"hour": 4, "minute": 20}
